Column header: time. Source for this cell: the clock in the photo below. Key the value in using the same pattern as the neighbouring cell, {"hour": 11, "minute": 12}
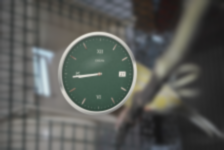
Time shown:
{"hour": 8, "minute": 44}
